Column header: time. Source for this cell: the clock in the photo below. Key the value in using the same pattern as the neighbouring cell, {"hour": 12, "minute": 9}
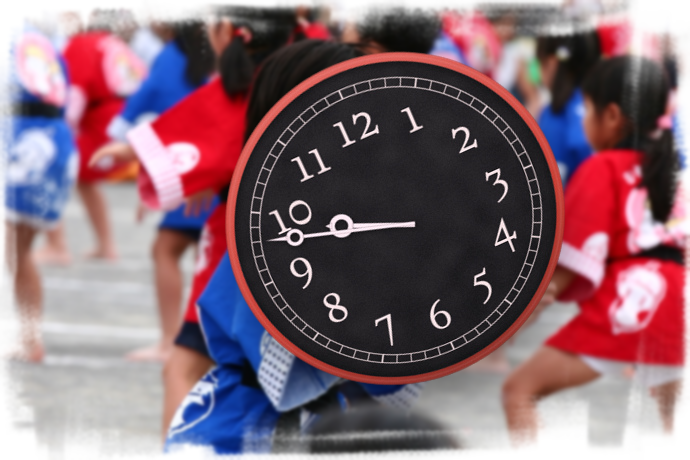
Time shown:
{"hour": 9, "minute": 48}
